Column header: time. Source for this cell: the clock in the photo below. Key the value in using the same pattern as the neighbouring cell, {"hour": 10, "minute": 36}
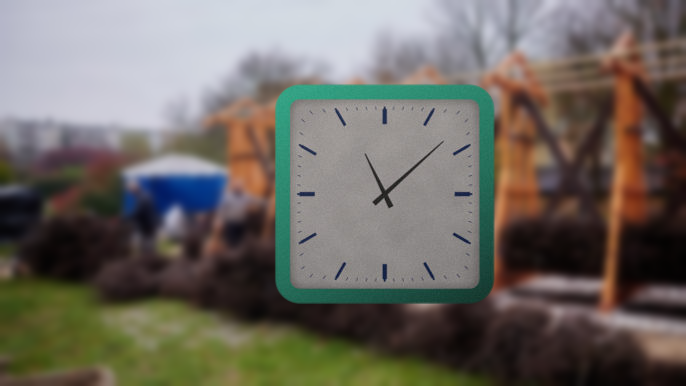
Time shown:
{"hour": 11, "minute": 8}
